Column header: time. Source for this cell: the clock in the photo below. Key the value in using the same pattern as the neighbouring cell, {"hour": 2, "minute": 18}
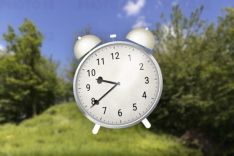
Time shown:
{"hour": 9, "minute": 39}
